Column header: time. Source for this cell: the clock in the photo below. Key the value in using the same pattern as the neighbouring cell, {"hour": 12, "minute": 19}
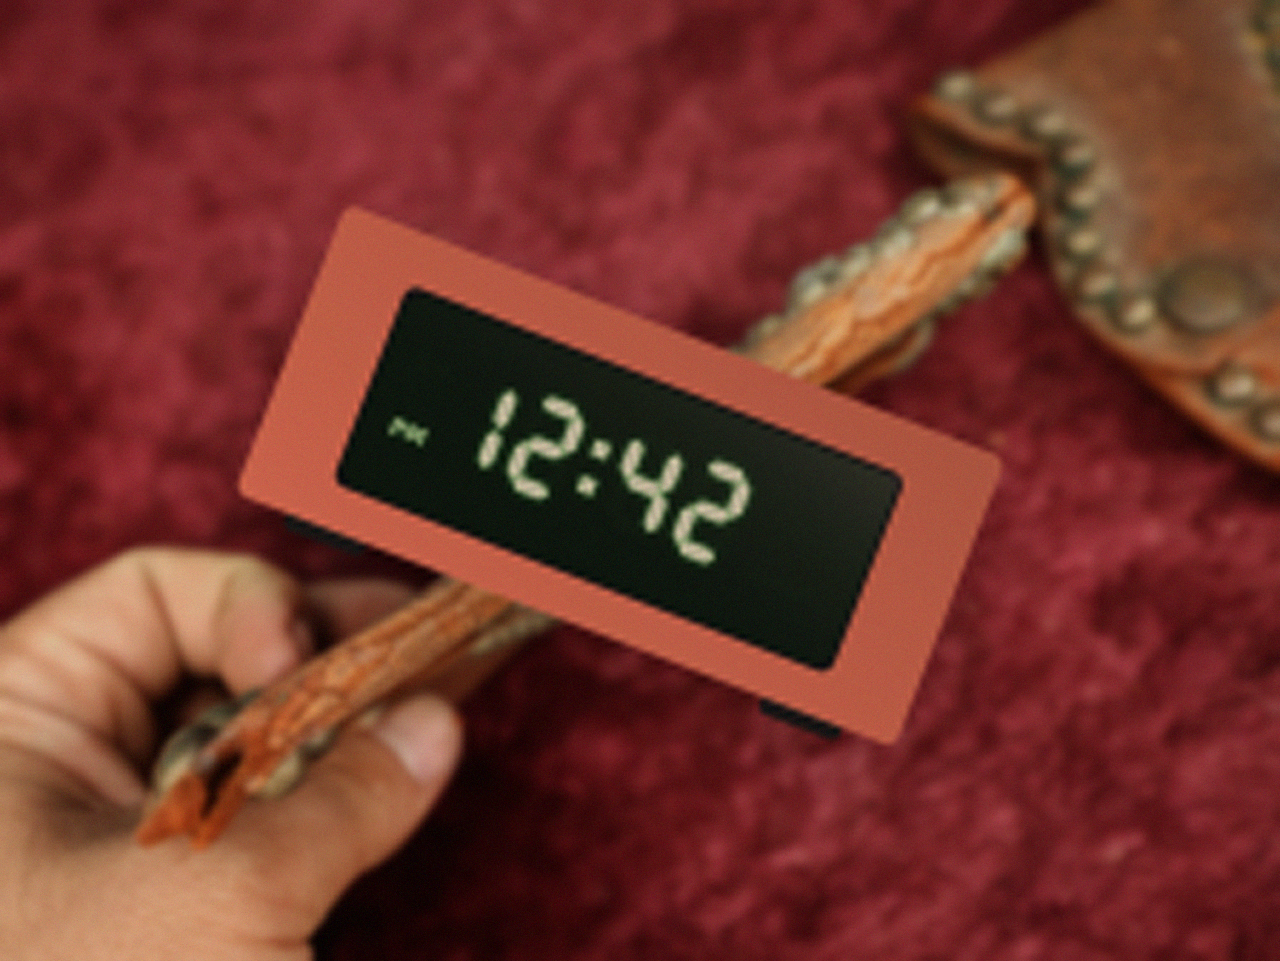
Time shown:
{"hour": 12, "minute": 42}
